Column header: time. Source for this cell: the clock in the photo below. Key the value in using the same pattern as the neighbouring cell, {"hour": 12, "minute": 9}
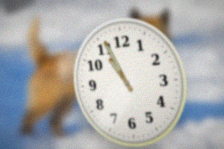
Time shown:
{"hour": 10, "minute": 56}
